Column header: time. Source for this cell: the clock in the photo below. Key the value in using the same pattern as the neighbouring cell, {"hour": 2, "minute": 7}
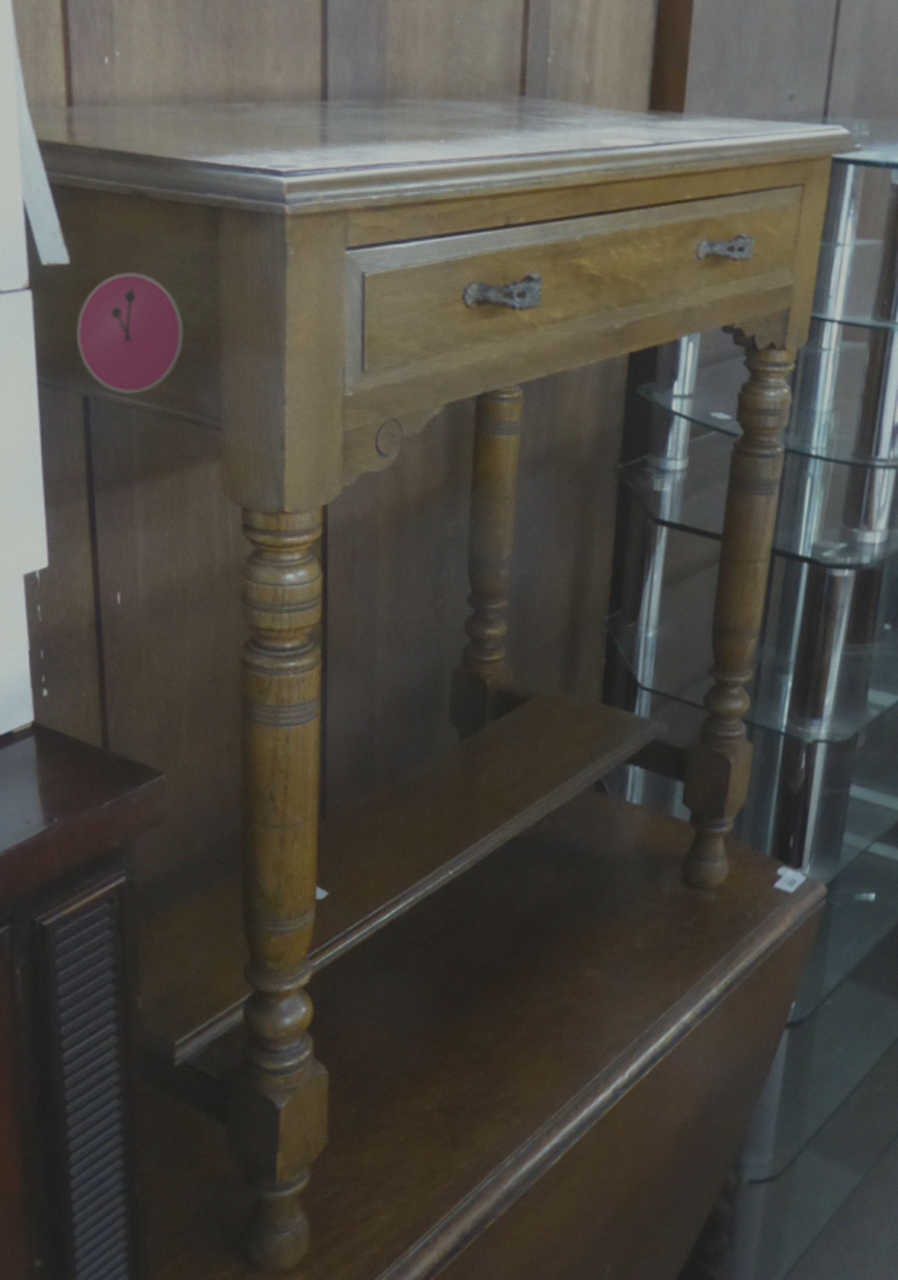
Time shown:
{"hour": 11, "minute": 1}
